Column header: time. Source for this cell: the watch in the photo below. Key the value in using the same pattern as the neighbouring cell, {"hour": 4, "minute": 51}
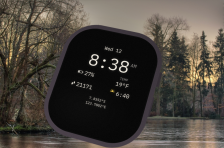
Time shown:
{"hour": 8, "minute": 38}
